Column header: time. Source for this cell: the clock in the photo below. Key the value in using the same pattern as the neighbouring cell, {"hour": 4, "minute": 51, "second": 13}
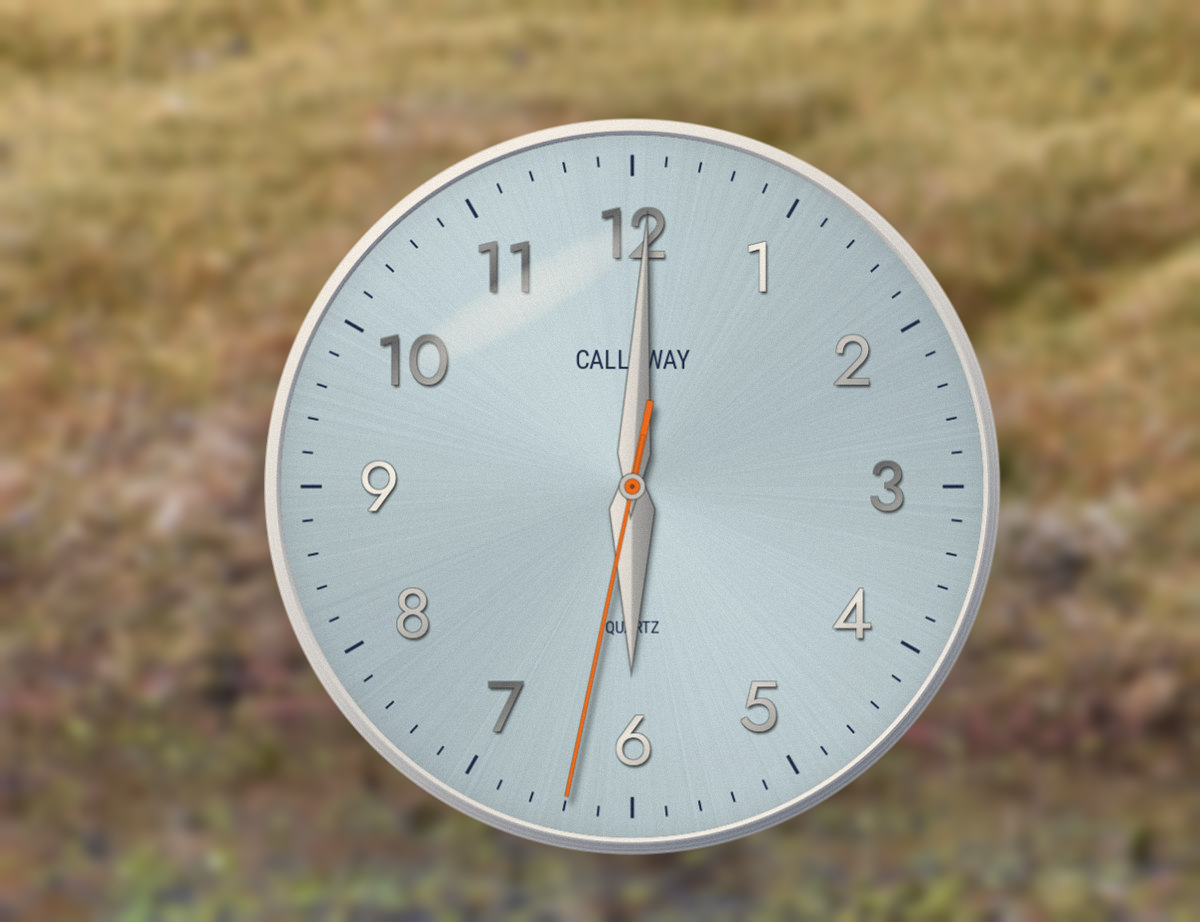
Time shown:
{"hour": 6, "minute": 0, "second": 32}
